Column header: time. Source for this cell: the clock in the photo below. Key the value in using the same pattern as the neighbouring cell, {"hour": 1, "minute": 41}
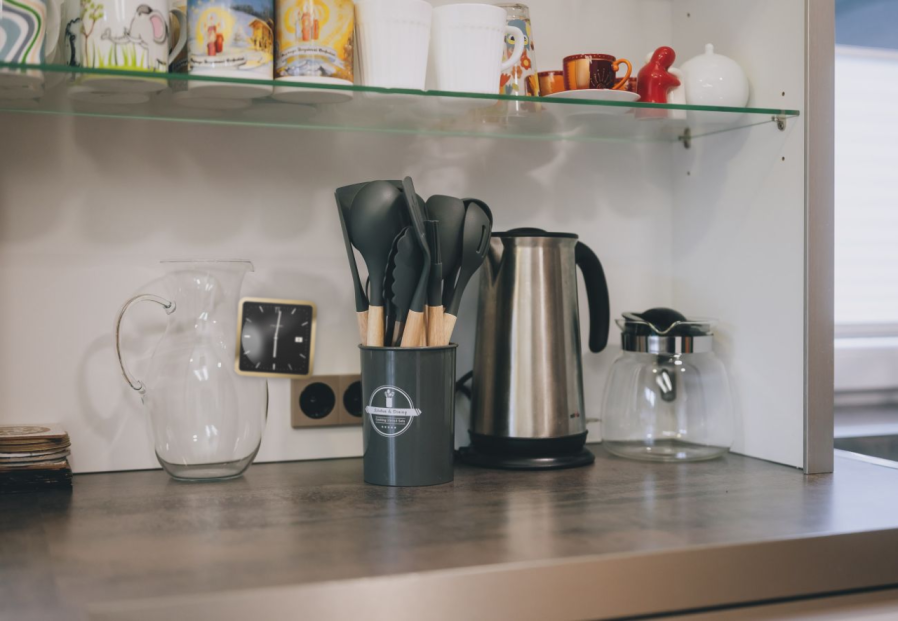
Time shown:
{"hour": 6, "minute": 1}
